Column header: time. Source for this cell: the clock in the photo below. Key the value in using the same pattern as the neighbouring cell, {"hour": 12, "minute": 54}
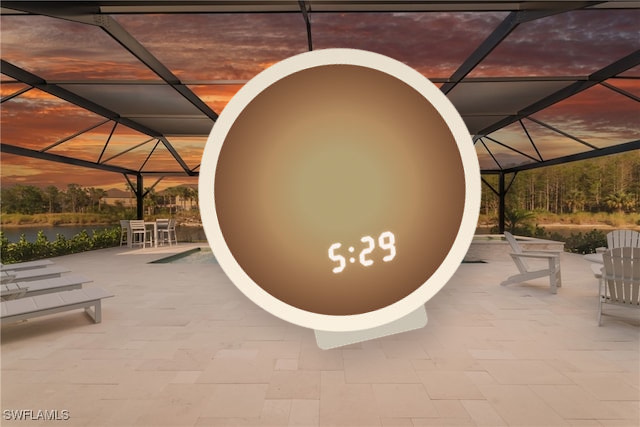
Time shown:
{"hour": 5, "minute": 29}
